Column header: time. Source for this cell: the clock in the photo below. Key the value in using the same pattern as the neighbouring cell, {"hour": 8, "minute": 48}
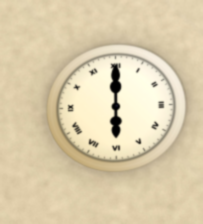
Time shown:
{"hour": 6, "minute": 0}
